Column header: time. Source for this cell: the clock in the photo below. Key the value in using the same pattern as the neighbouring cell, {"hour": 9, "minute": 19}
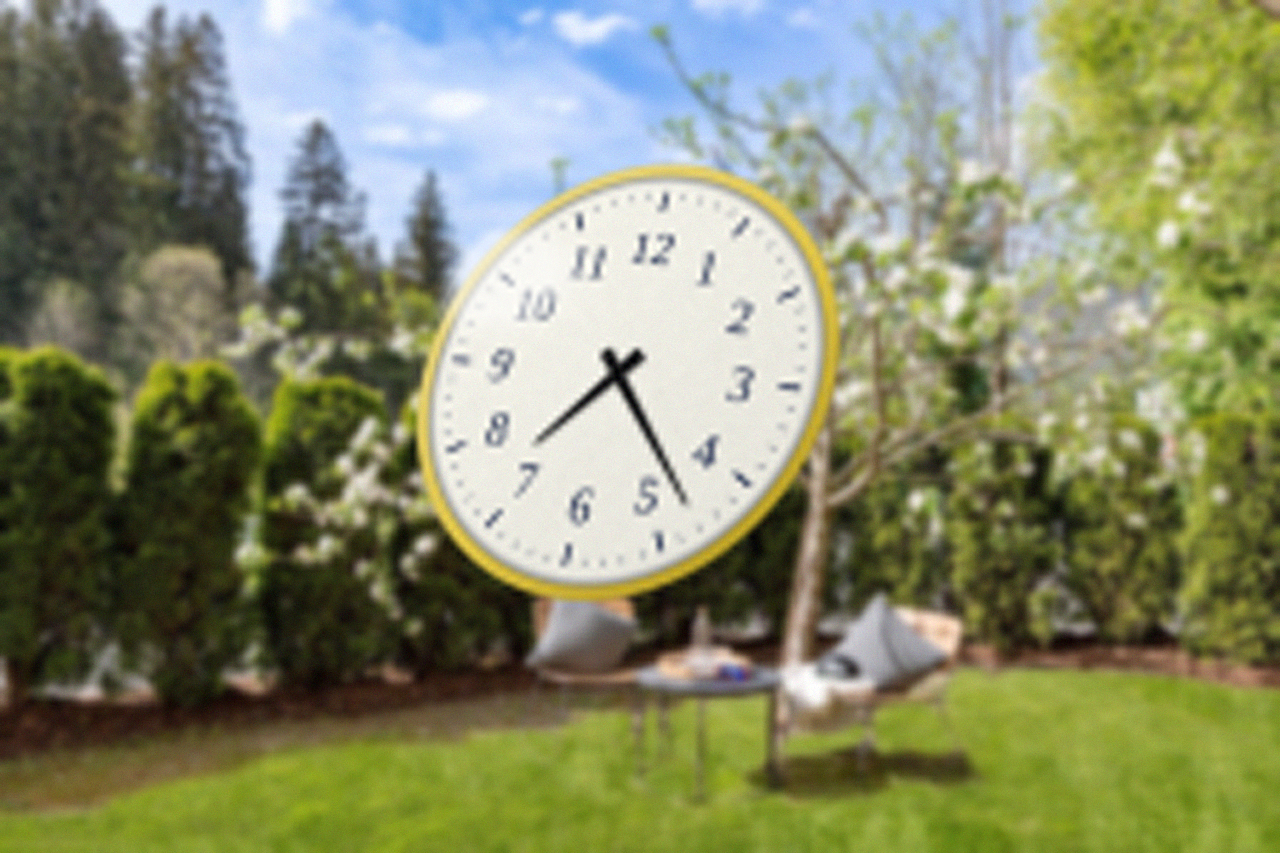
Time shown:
{"hour": 7, "minute": 23}
